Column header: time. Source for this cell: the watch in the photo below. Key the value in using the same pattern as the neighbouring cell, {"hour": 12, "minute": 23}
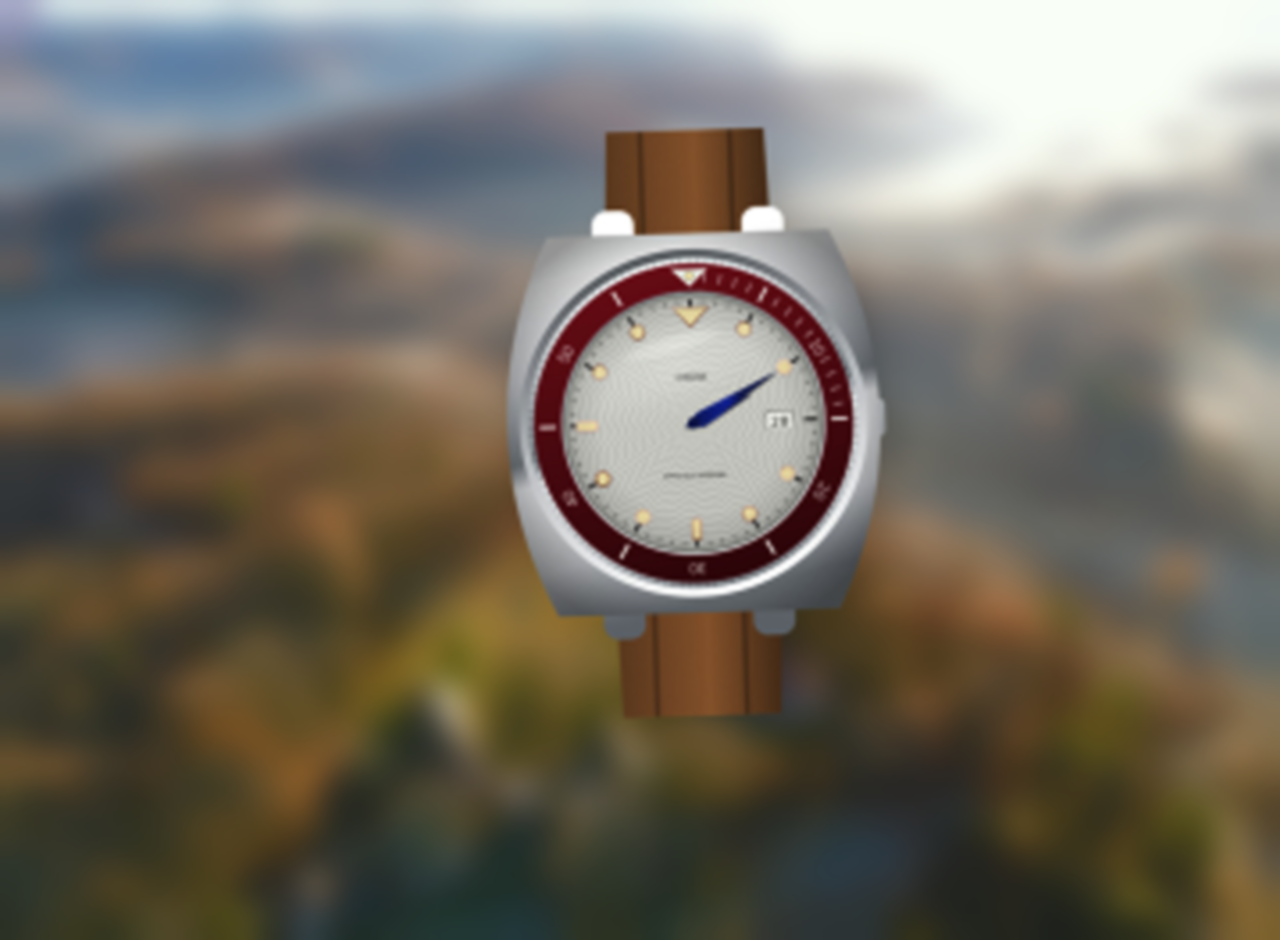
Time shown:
{"hour": 2, "minute": 10}
